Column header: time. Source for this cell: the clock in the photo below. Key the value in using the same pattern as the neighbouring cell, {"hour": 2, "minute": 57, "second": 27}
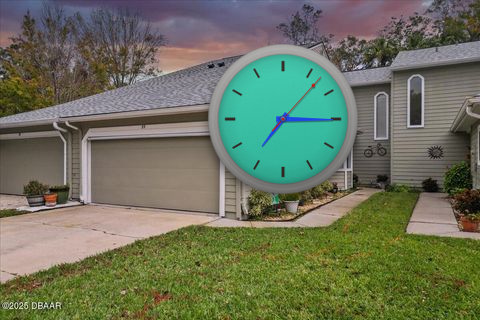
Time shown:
{"hour": 7, "minute": 15, "second": 7}
